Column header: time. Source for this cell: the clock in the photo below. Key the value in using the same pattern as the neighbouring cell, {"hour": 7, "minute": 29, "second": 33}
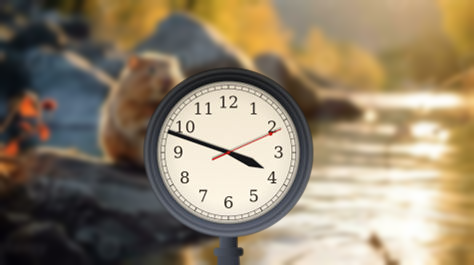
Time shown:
{"hour": 3, "minute": 48, "second": 11}
